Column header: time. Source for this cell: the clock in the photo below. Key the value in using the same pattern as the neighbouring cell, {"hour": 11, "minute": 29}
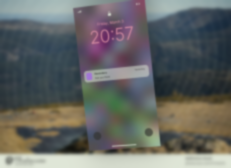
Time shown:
{"hour": 20, "minute": 57}
